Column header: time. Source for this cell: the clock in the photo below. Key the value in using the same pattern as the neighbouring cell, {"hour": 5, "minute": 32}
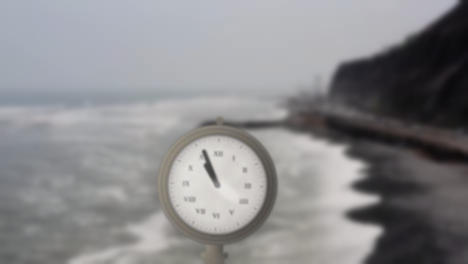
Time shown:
{"hour": 10, "minute": 56}
